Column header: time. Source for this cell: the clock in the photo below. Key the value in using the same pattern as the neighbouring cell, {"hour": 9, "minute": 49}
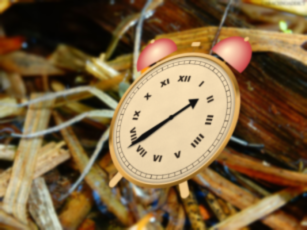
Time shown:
{"hour": 1, "minute": 38}
